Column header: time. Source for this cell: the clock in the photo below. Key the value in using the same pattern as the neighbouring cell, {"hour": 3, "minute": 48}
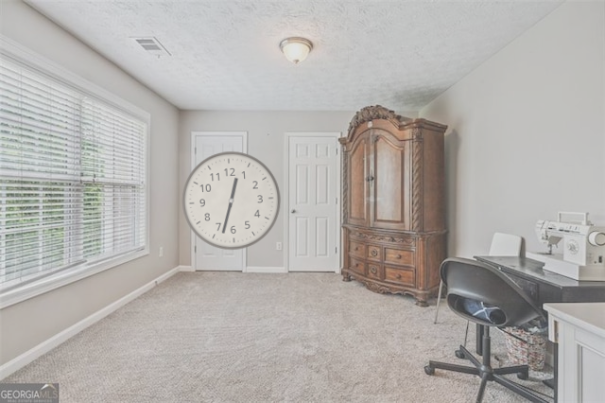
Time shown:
{"hour": 12, "minute": 33}
